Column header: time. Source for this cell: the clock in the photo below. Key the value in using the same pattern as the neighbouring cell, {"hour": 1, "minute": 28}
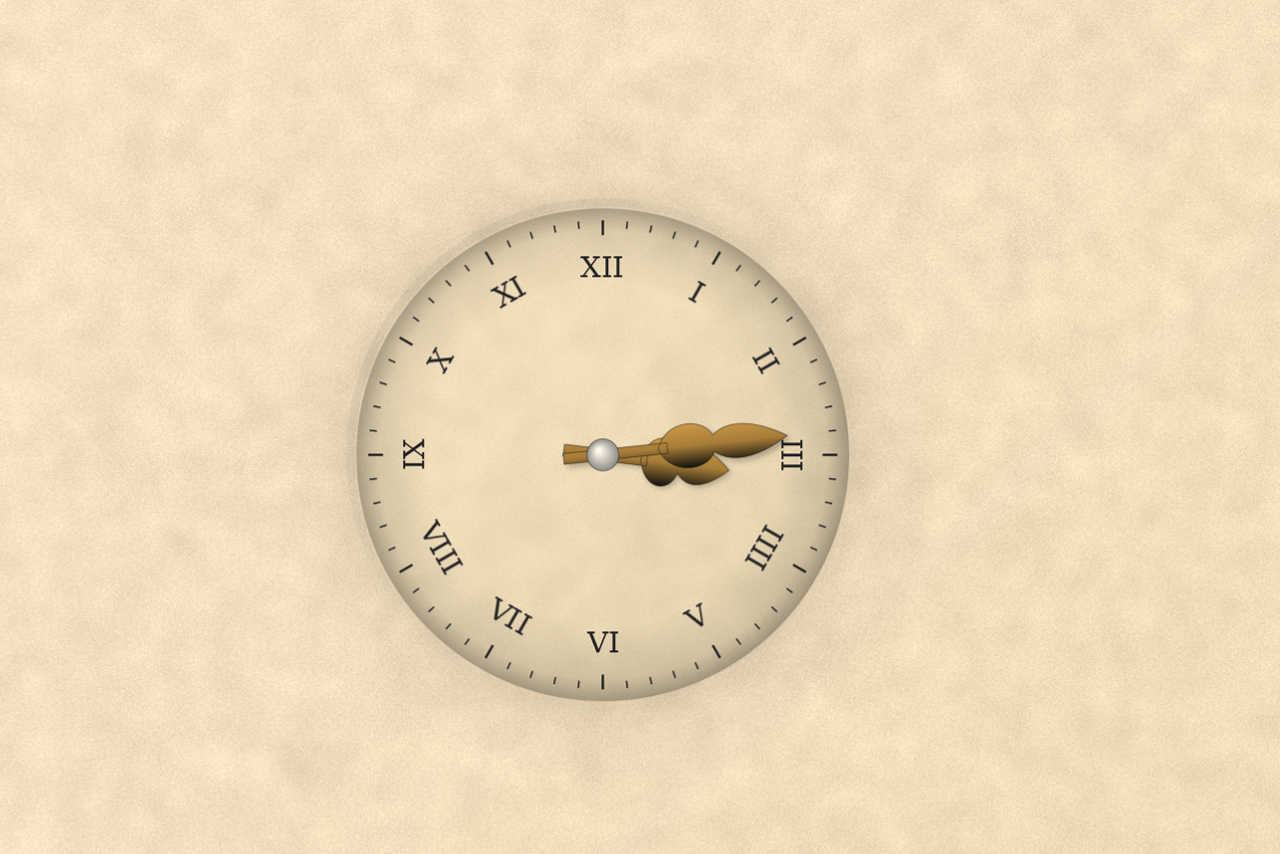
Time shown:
{"hour": 3, "minute": 14}
